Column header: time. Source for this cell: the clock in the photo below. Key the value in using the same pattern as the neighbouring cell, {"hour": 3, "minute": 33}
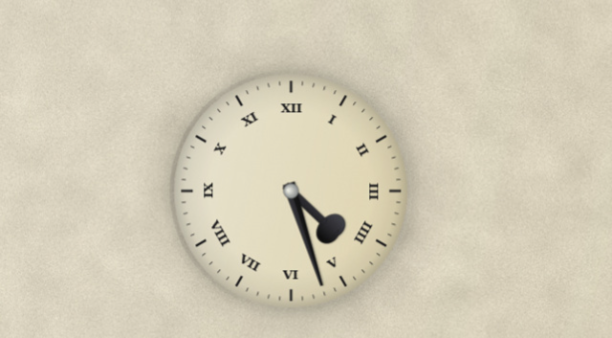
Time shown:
{"hour": 4, "minute": 27}
